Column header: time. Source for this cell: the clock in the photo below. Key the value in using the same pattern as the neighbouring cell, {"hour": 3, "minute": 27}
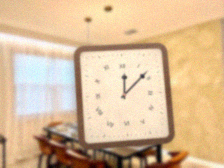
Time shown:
{"hour": 12, "minute": 8}
